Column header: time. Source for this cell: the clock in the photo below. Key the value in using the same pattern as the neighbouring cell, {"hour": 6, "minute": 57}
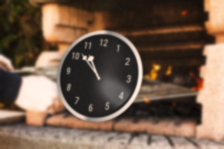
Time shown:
{"hour": 10, "minute": 52}
